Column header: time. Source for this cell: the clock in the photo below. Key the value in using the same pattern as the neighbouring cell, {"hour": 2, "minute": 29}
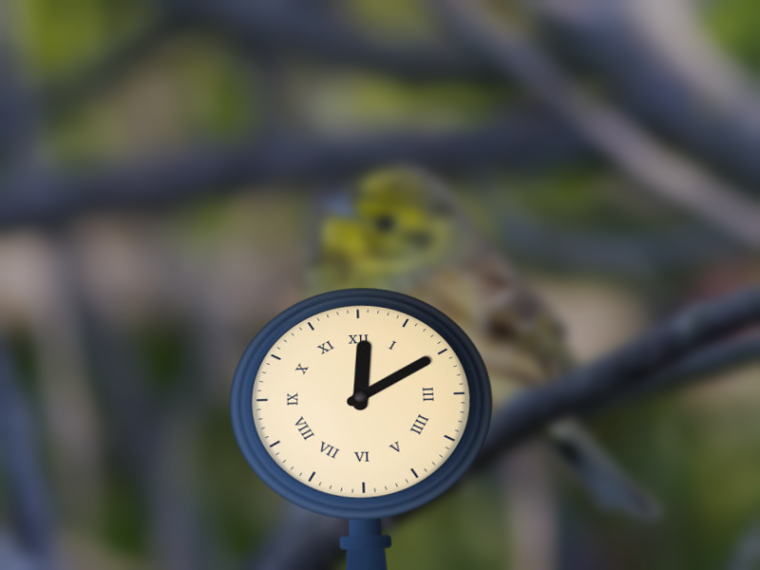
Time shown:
{"hour": 12, "minute": 10}
